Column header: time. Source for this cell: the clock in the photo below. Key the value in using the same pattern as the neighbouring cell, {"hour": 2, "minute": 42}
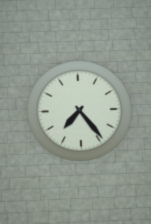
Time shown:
{"hour": 7, "minute": 24}
